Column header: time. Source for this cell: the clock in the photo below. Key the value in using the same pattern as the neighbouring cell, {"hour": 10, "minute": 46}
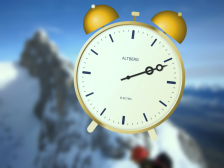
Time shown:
{"hour": 2, "minute": 11}
